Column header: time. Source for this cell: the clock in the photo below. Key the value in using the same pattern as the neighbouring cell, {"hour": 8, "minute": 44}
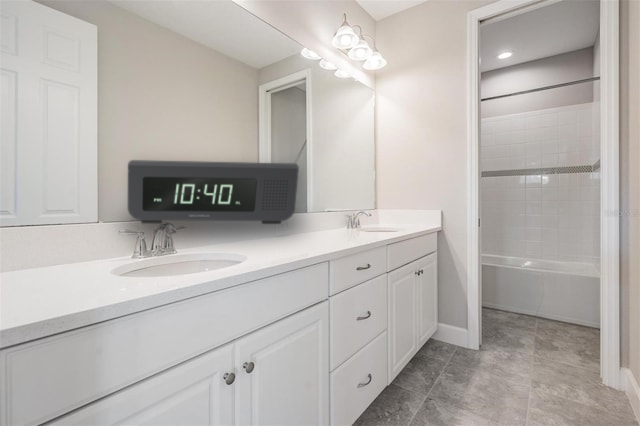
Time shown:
{"hour": 10, "minute": 40}
